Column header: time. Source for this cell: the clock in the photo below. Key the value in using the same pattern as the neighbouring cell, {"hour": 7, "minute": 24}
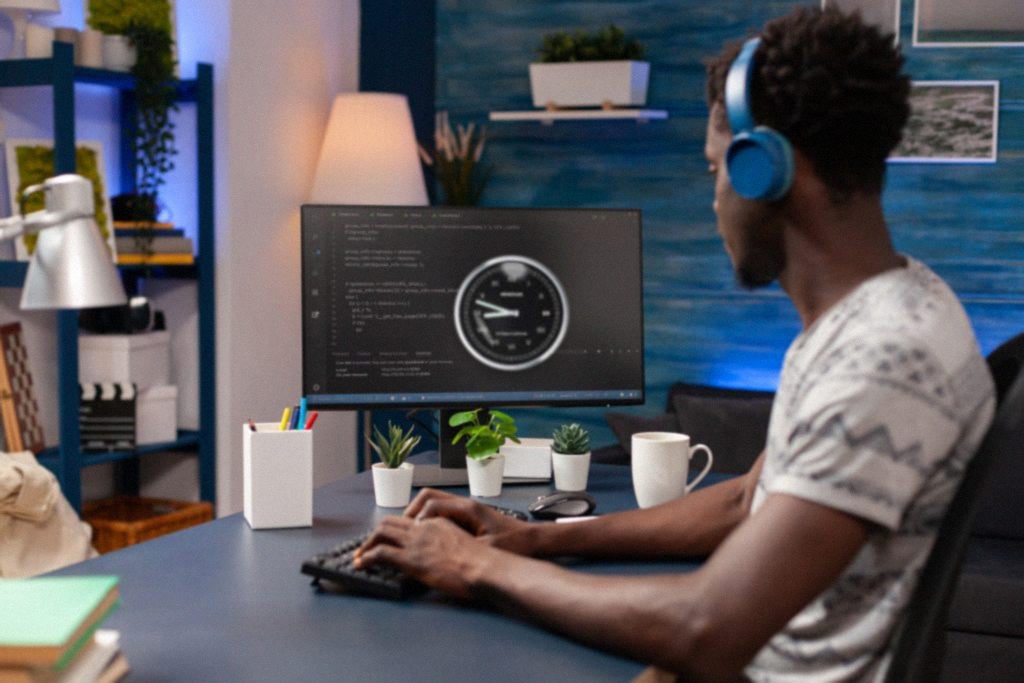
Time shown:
{"hour": 8, "minute": 48}
